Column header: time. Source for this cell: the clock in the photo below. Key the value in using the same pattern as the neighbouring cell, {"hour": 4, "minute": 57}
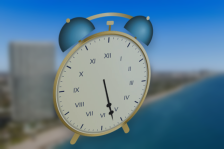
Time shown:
{"hour": 5, "minute": 27}
